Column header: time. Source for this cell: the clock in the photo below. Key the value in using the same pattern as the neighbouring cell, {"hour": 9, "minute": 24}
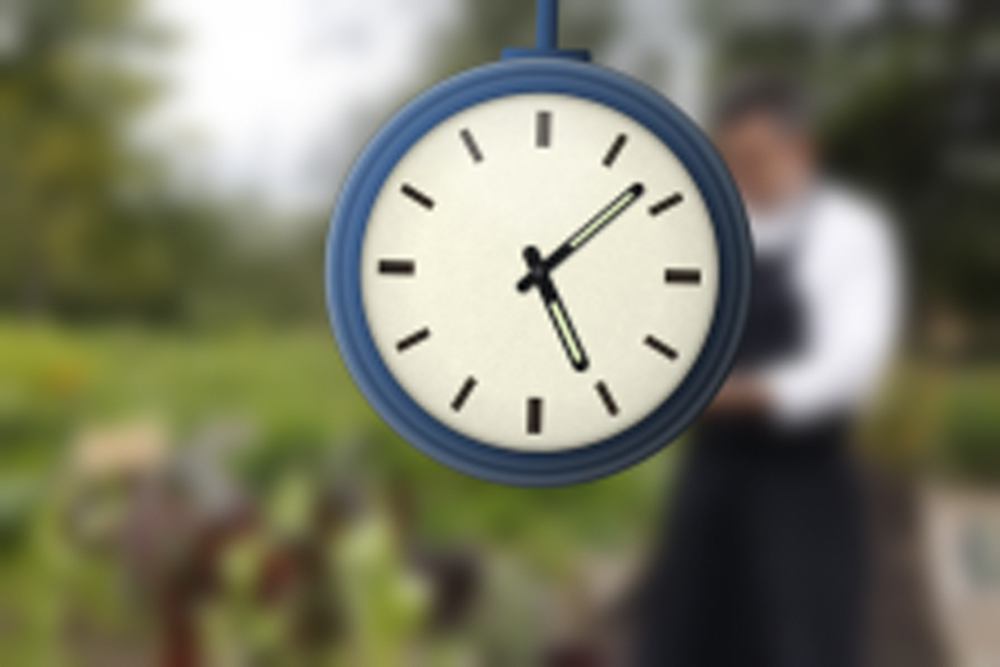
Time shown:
{"hour": 5, "minute": 8}
